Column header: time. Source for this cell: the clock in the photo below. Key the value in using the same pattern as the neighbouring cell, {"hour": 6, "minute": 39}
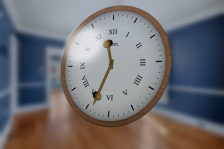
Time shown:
{"hour": 11, "minute": 34}
